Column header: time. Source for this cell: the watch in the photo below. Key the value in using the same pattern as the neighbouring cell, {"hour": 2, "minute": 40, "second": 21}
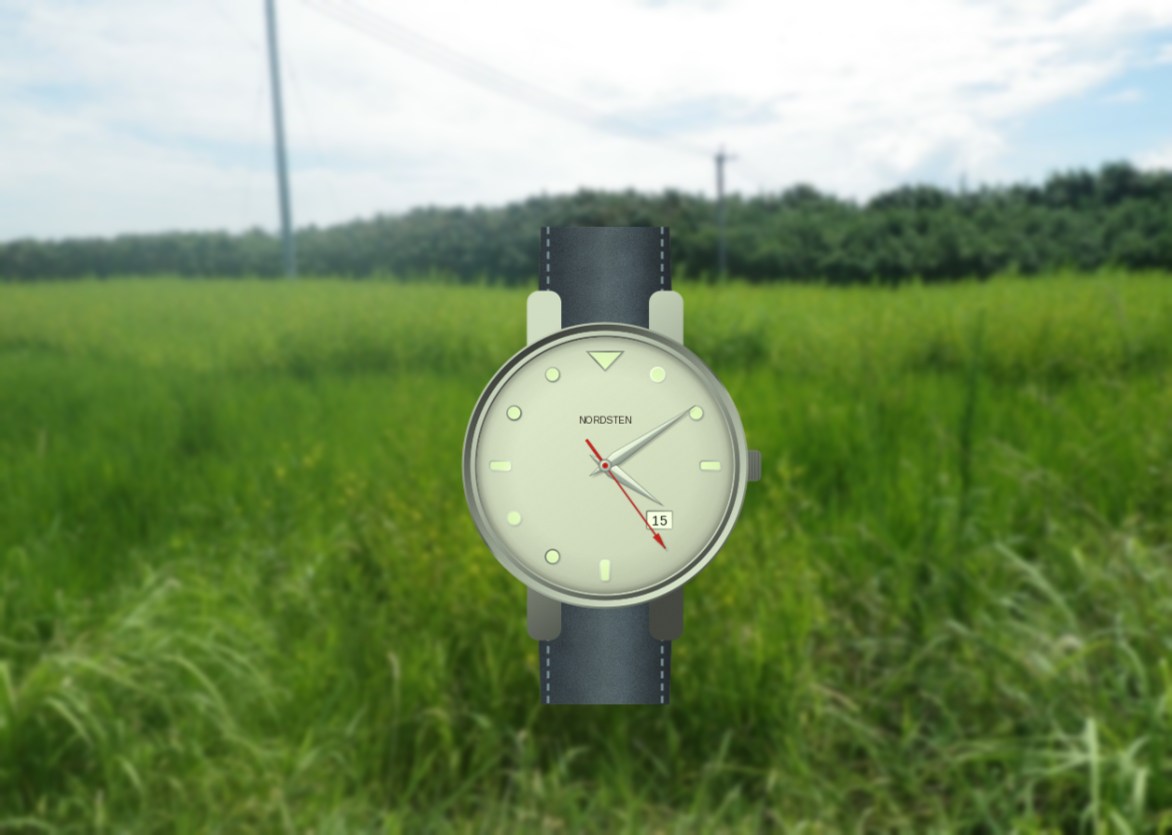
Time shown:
{"hour": 4, "minute": 9, "second": 24}
